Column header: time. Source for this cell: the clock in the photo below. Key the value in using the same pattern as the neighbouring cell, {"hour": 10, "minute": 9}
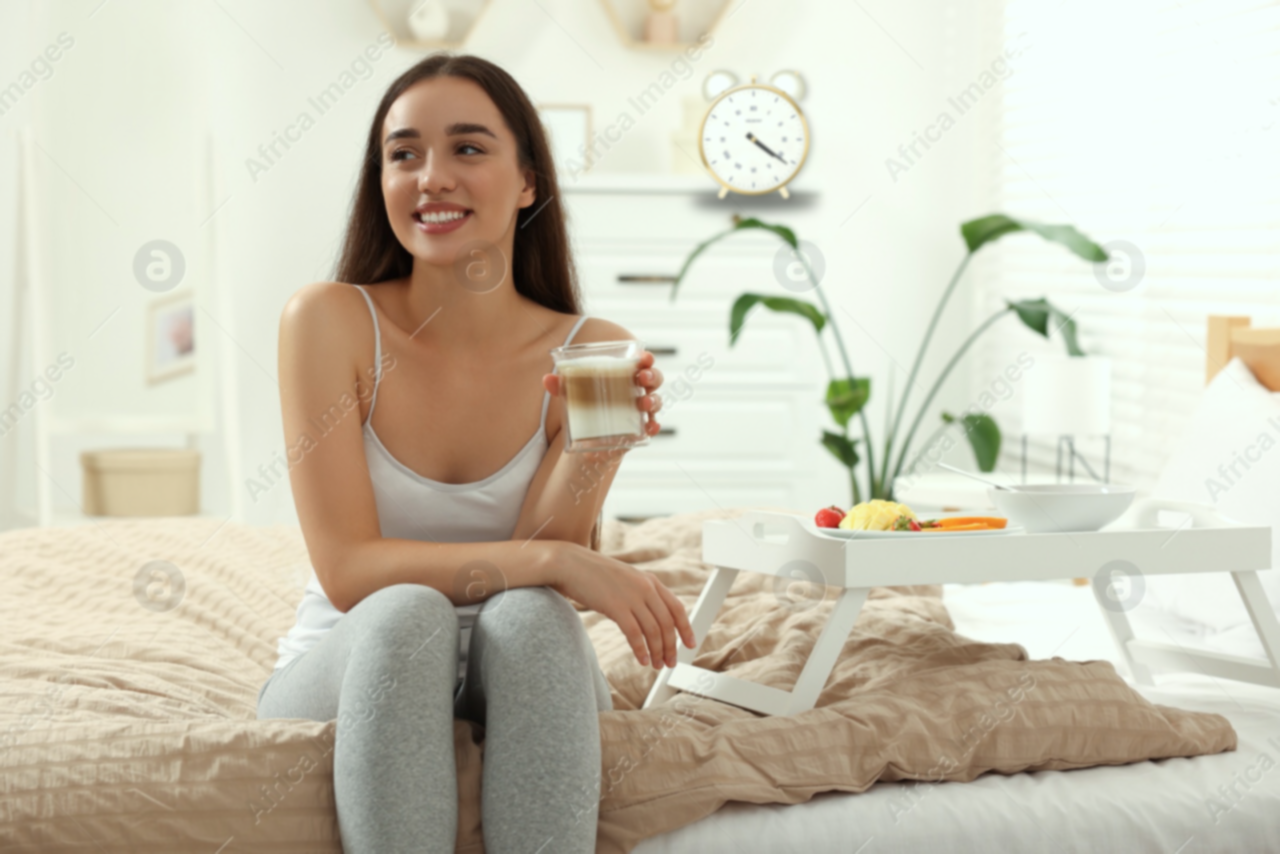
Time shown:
{"hour": 4, "minute": 21}
